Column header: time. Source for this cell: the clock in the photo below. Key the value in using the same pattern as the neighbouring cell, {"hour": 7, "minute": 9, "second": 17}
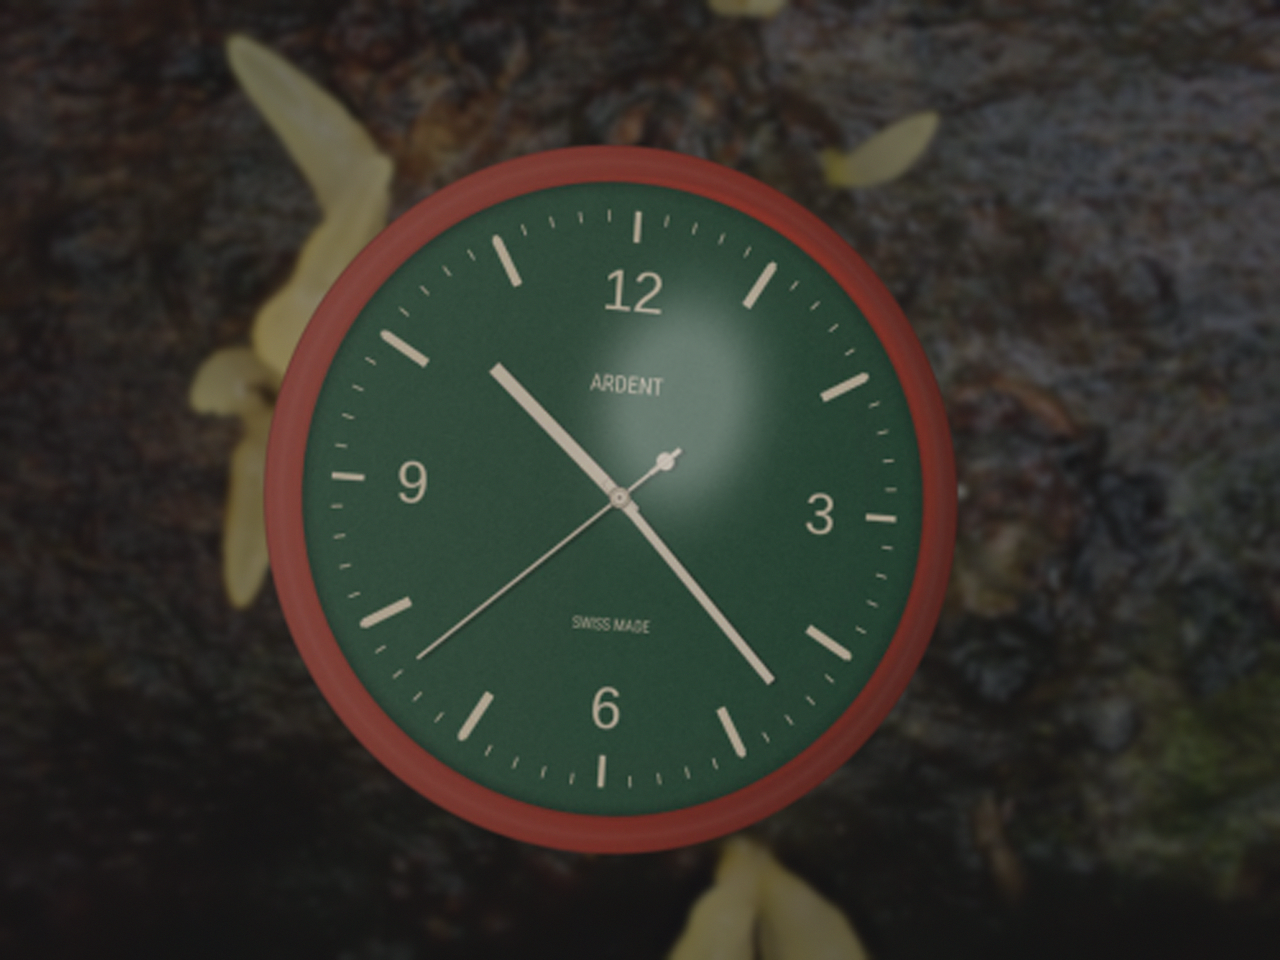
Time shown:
{"hour": 10, "minute": 22, "second": 38}
